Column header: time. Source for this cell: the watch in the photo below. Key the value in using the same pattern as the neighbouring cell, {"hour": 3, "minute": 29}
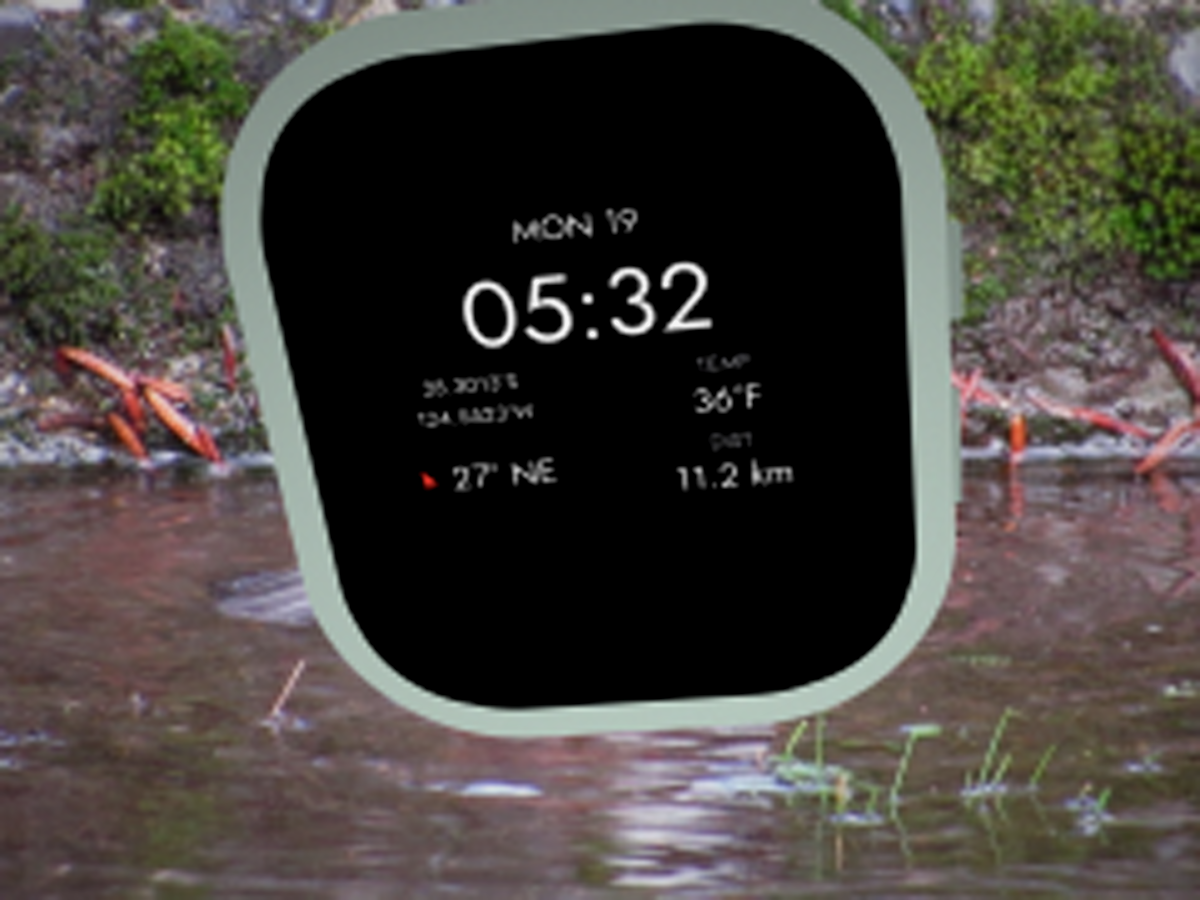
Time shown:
{"hour": 5, "minute": 32}
